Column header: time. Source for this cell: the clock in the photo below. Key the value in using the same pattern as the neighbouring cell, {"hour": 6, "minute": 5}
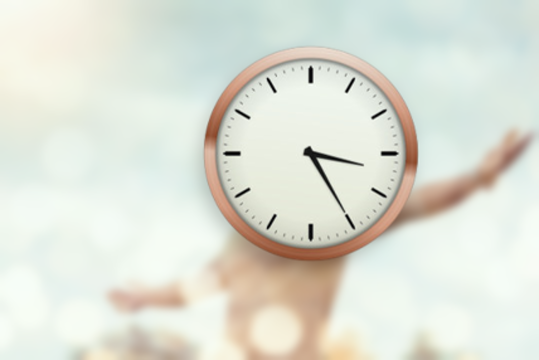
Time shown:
{"hour": 3, "minute": 25}
